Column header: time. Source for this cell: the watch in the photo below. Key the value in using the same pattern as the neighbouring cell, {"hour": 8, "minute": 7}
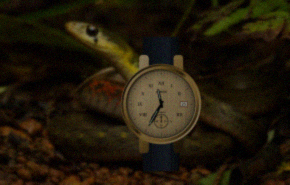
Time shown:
{"hour": 11, "minute": 35}
